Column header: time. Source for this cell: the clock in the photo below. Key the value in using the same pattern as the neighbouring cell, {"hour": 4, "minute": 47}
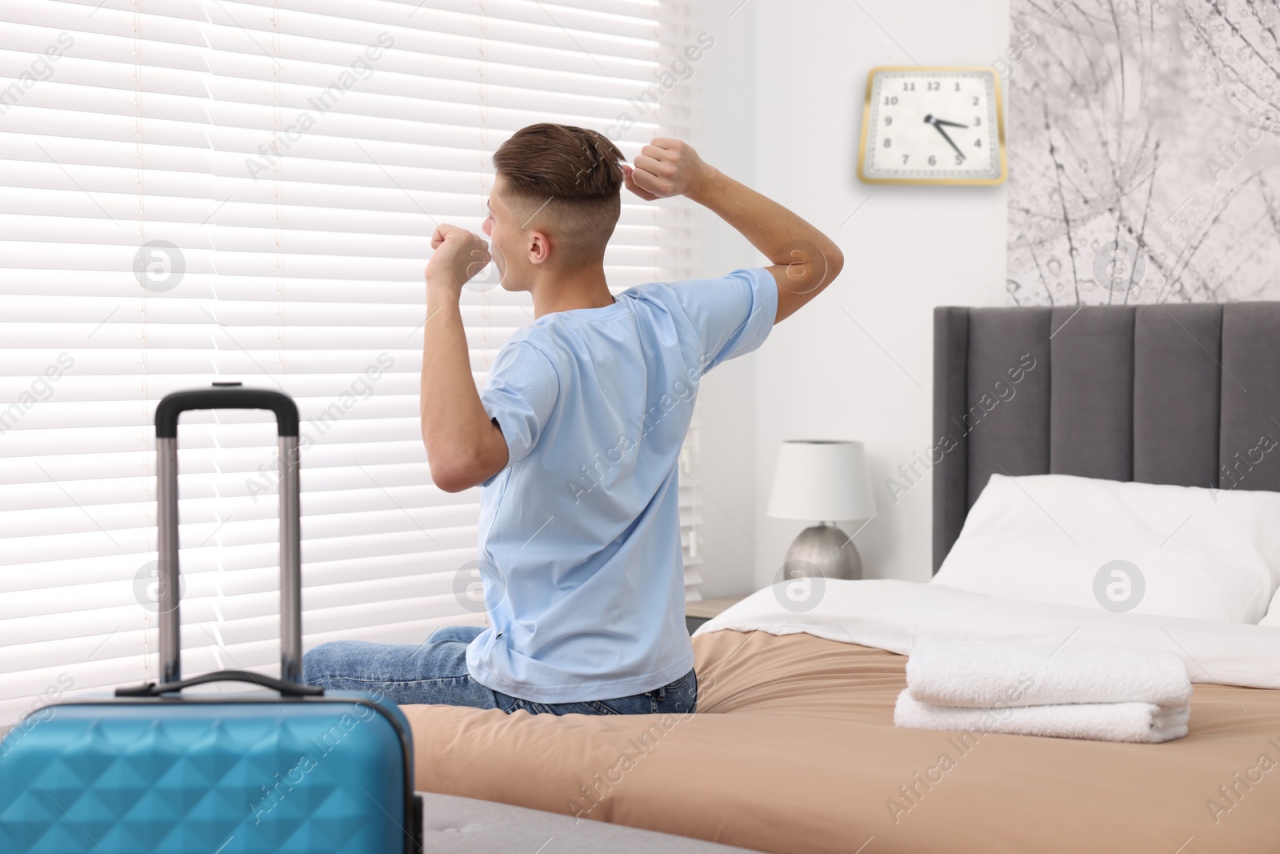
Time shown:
{"hour": 3, "minute": 24}
